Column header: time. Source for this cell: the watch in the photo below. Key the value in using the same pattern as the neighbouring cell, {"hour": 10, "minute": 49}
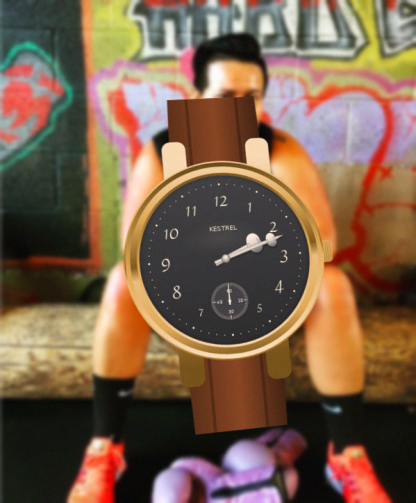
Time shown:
{"hour": 2, "minute": 12}
